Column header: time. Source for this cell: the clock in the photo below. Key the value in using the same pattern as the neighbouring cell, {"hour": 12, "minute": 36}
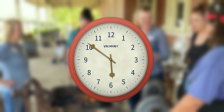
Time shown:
{"hour": 5, "minute": 51}
